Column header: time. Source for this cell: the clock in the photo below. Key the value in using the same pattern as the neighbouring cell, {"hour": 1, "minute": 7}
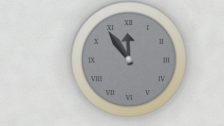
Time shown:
{"hour": 11, "minute": 54}
